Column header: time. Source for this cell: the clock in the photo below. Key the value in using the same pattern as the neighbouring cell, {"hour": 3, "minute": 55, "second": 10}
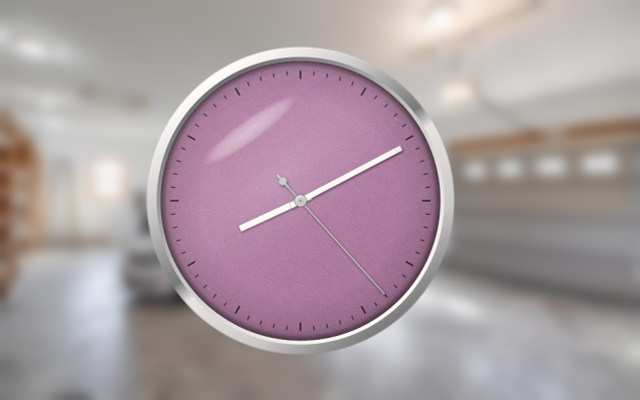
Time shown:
{"hour": 8, "minute": 10, "second": 23}
